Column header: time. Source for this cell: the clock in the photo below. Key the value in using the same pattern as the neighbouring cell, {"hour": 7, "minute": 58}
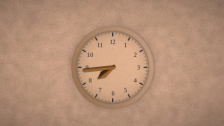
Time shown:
{"hour": 7, "minute": 44}
